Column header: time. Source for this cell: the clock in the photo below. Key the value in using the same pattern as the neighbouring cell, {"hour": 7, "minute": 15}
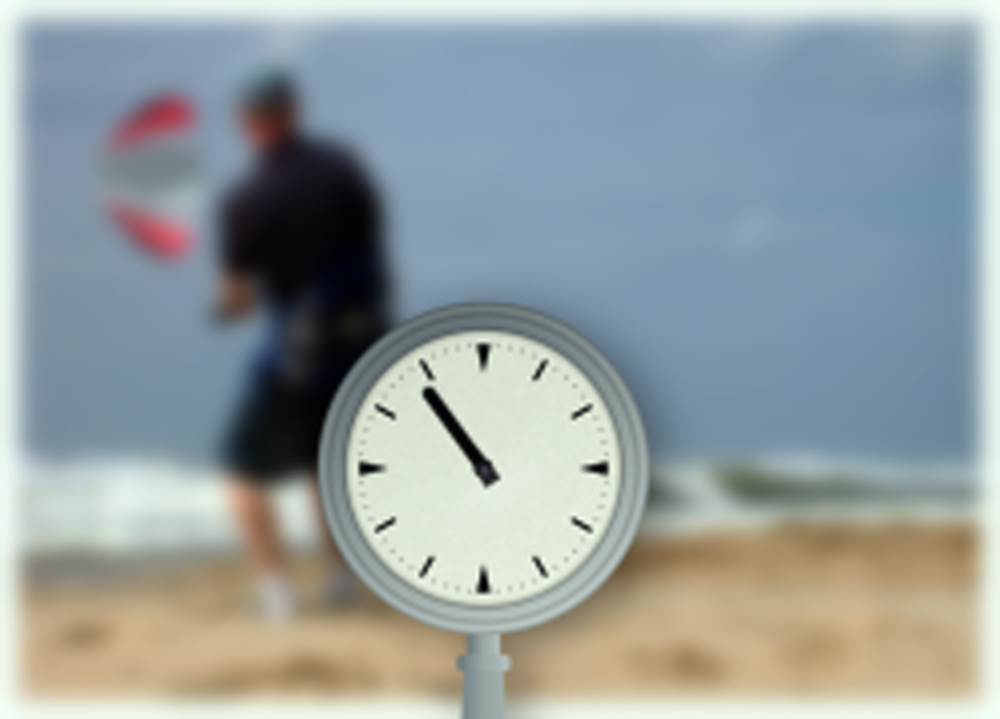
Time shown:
{"hour": 10, "minute": 54}
